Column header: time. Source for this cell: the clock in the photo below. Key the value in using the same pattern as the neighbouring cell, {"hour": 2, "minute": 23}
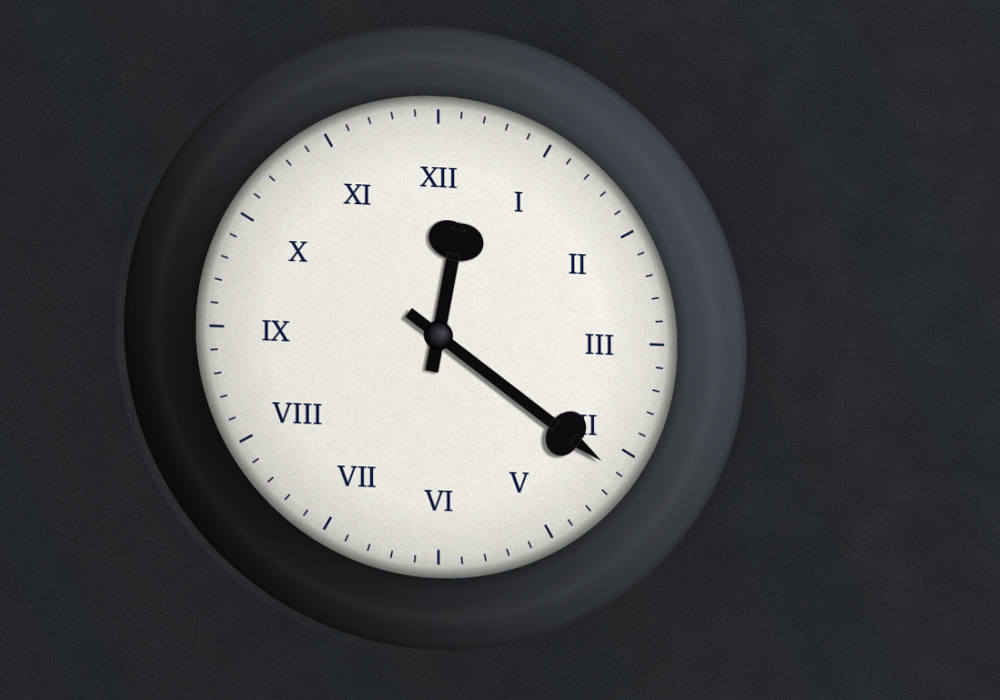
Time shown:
{"hour": 12, "minute": 21}
